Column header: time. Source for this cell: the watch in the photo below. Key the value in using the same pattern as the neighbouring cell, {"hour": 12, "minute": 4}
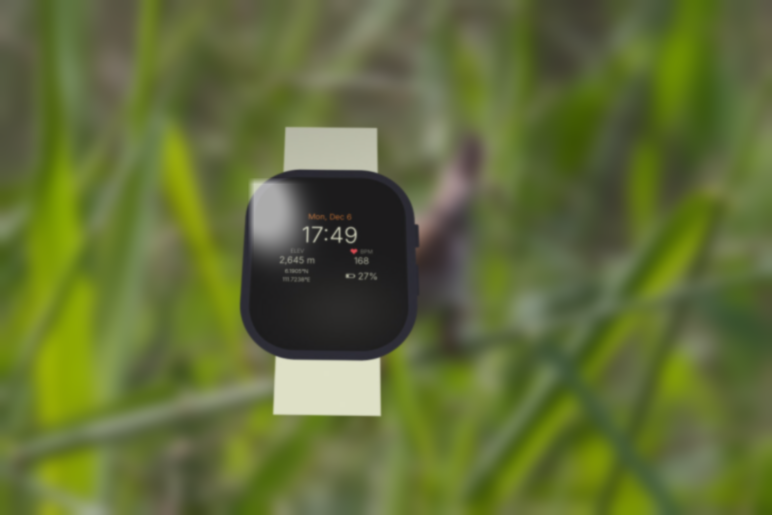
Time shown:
{"hour": 17, "minute": 49}
